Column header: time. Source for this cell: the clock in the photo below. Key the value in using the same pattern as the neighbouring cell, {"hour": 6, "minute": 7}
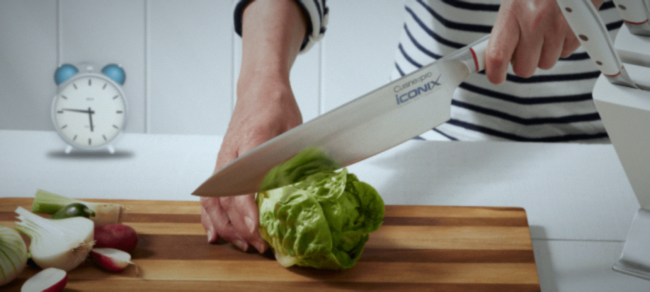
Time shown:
{"hour": 5, "minute": 46}
